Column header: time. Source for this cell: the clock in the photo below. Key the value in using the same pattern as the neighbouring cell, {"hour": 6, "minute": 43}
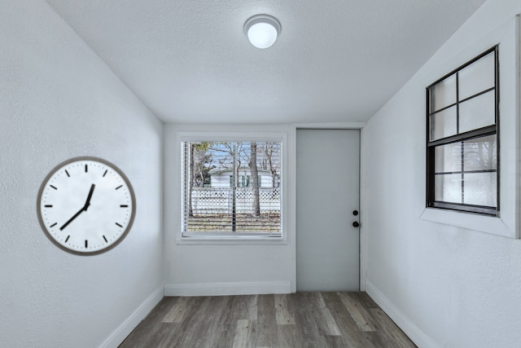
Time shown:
{"hour": 12, "minute": 38}
